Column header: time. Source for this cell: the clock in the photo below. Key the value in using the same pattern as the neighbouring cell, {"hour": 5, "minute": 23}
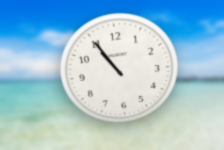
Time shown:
{"hour": 10, "minute": 55}
